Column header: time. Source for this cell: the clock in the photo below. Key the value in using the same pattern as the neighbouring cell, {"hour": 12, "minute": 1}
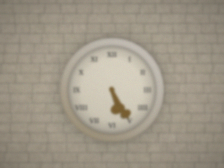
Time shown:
{"hour": 5, "minute": 25}
